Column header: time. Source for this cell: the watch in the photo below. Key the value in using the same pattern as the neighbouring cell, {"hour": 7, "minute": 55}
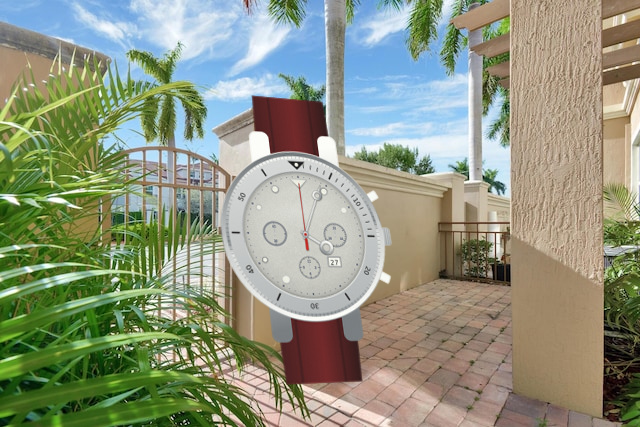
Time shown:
{"hour": 4, "minute": 4}
